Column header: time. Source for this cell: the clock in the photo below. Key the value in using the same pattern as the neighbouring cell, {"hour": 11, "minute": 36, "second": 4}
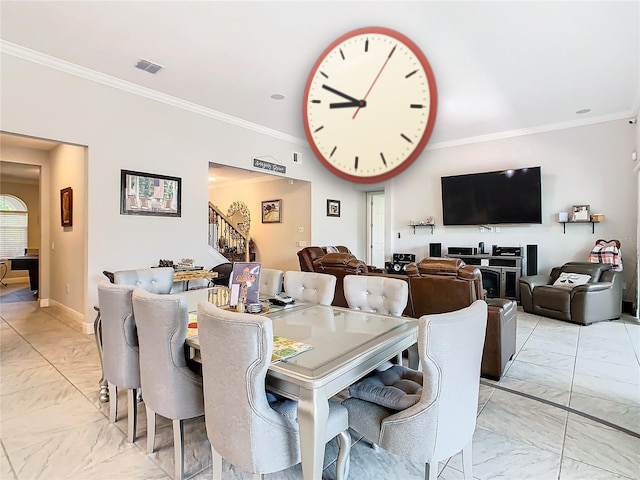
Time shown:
{"hour": 8, "minute": 48, "second": 5}
